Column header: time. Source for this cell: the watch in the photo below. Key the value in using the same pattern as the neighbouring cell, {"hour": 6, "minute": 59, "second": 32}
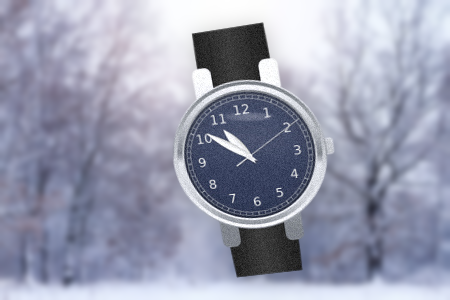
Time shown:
{"hour": 10, "minute": 51, "second": 10}
